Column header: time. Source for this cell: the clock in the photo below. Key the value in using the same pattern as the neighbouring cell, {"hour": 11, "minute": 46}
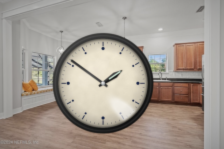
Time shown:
{"hour": 1, "minute": 51}
